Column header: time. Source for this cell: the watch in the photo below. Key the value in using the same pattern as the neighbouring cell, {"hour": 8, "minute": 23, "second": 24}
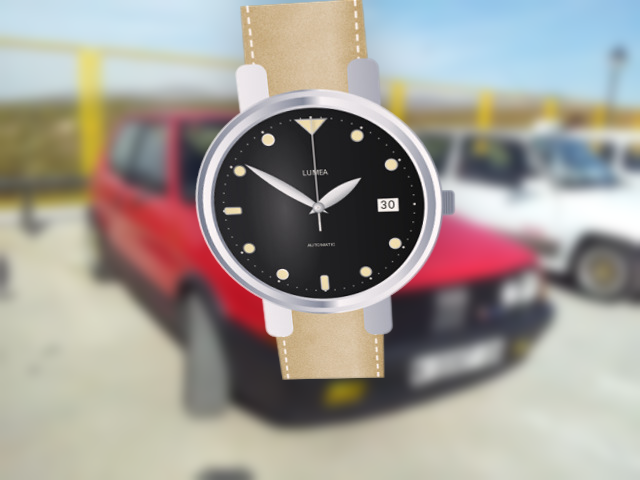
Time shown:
{"hour": 1, "minute": 51, "second": 0}
